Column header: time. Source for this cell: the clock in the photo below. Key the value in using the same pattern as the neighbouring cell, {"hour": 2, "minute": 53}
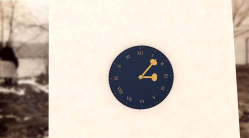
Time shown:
{"hour": 3, "minute": 7}
